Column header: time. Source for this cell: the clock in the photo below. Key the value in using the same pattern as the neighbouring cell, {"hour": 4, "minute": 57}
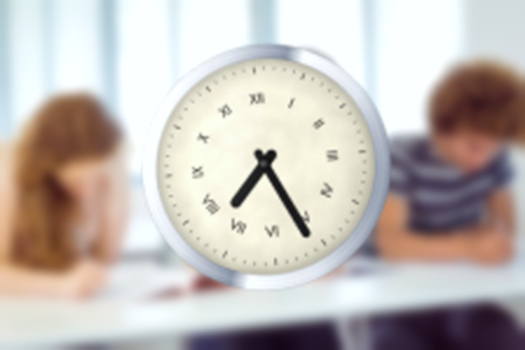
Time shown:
{"hour": 7, "minute": 26}
